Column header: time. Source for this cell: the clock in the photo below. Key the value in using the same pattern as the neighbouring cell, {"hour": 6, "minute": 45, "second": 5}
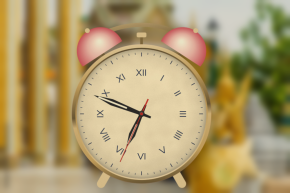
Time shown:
{"hour": 6, "minute": 48, "second": 34}
